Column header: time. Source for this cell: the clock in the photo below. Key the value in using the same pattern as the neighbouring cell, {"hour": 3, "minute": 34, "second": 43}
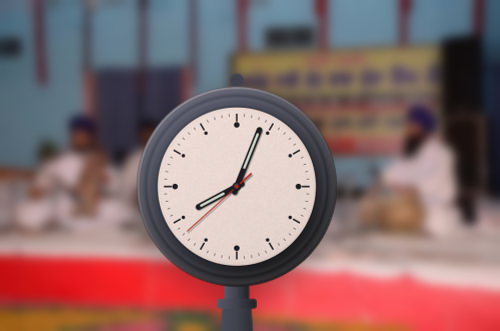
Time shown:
{"hour": 8, "minute": 3, "second": 38}
